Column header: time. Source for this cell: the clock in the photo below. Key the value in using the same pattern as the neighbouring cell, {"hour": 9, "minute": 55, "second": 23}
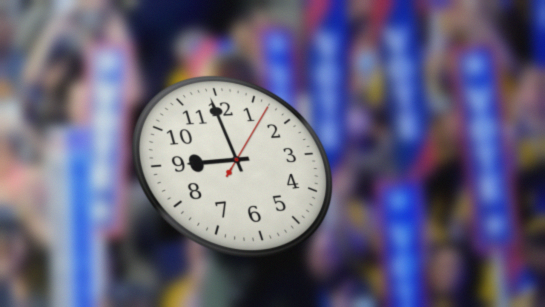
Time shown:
{"hour": 8, "minute": 59, "second": 7}
